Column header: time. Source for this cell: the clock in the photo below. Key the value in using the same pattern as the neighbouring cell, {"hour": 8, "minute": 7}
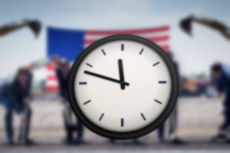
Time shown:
{"hour": 11, "minute": 48}
